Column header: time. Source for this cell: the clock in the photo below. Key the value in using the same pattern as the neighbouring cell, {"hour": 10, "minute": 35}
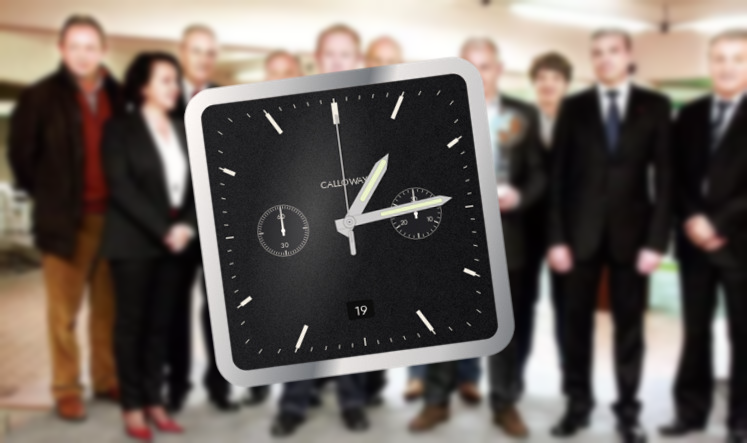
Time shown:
{"hour": 1, "minute": 14}
